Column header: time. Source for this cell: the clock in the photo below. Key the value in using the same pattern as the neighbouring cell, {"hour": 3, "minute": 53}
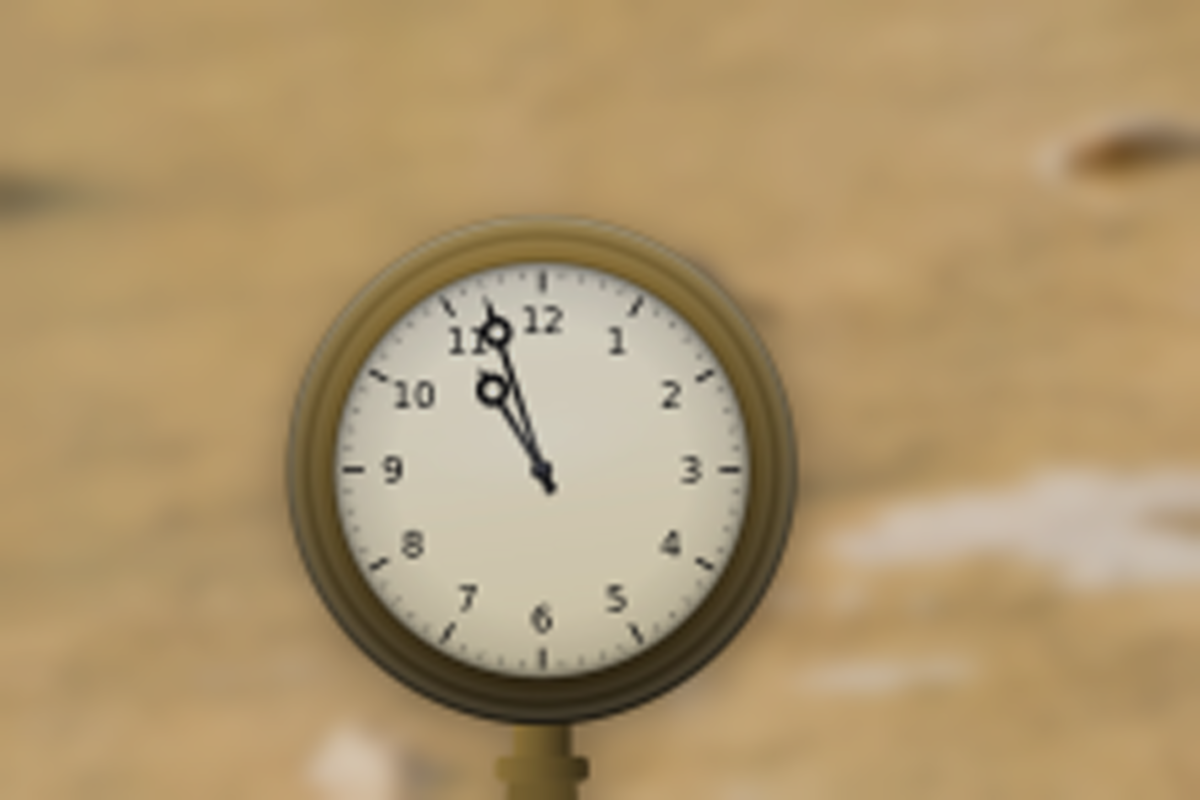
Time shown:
{"hour": 10, "minute": 57}
